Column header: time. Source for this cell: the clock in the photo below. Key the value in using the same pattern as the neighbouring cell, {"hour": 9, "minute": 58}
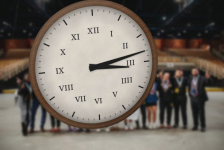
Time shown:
{"hour": 3, "minute": 13}
